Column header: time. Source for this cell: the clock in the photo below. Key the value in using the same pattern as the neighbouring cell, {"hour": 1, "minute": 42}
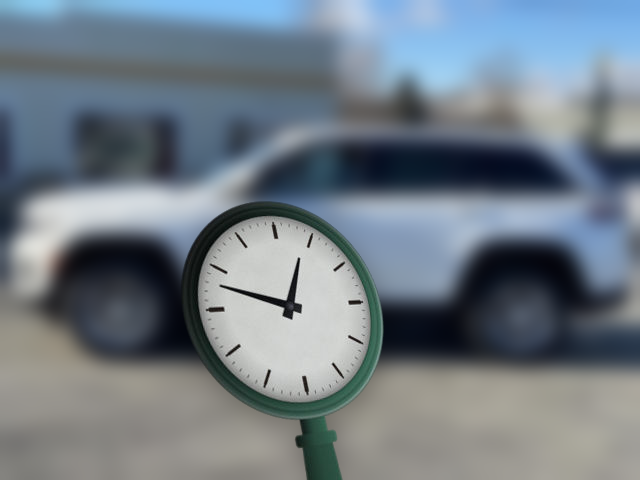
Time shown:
{"hour": 12, "minute": 48}
